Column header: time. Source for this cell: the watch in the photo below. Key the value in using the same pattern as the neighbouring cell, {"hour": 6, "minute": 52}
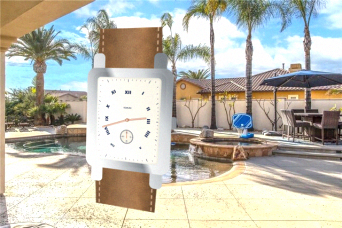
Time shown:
{"hour": 2, "minute": 42}
